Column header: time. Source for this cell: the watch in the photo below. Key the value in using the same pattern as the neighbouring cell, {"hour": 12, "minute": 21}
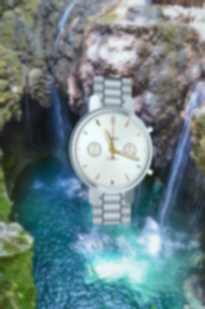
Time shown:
{"hour": 11, "minute": 18}
